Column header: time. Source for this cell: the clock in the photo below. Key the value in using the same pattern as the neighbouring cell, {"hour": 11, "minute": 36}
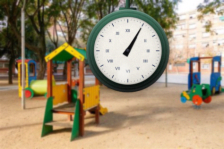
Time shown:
{"hour": 1, "minute": 5}
